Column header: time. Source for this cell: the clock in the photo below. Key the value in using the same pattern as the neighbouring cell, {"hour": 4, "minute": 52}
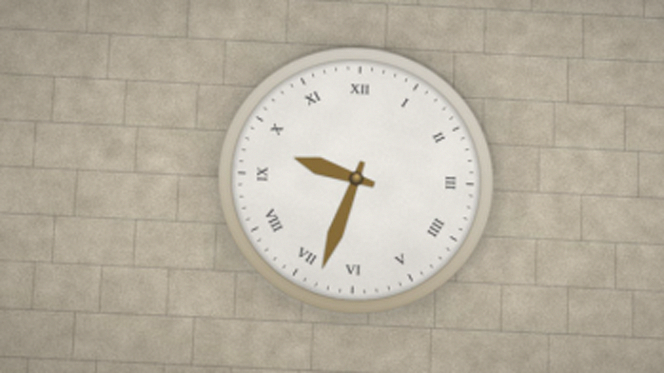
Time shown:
{"hour": 9, "minute": 33}
